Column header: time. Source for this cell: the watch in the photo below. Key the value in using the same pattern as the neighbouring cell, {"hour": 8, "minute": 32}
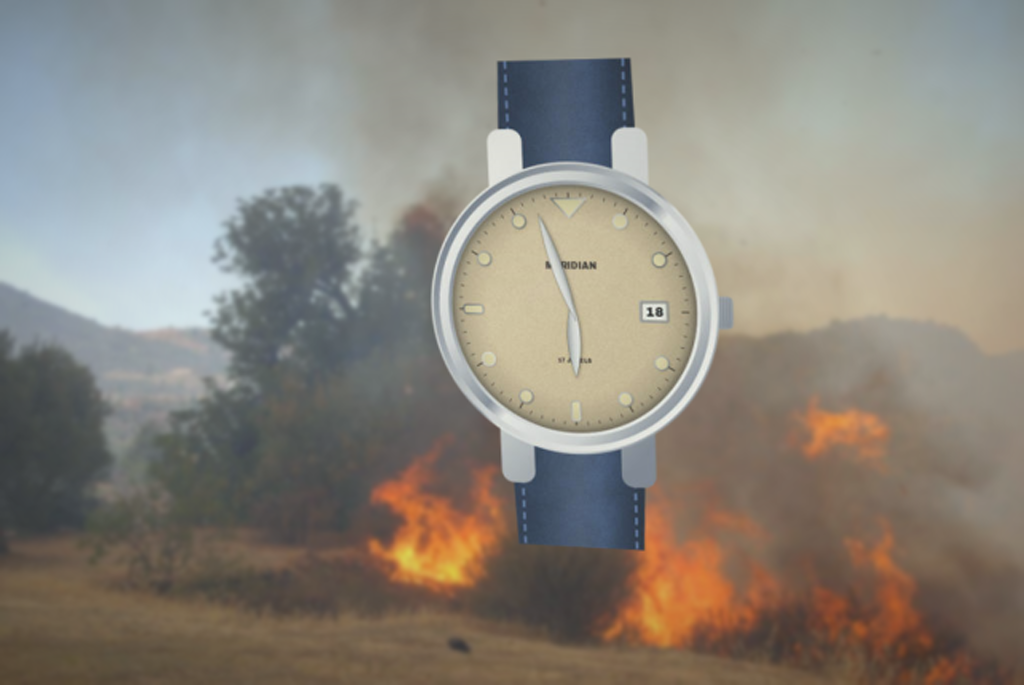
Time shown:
{"hour": 5, "minute": 57}
